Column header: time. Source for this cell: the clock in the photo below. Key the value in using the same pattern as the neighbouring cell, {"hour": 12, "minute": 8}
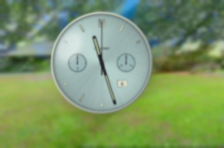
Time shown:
{"hour": 11, "minute": 27}
